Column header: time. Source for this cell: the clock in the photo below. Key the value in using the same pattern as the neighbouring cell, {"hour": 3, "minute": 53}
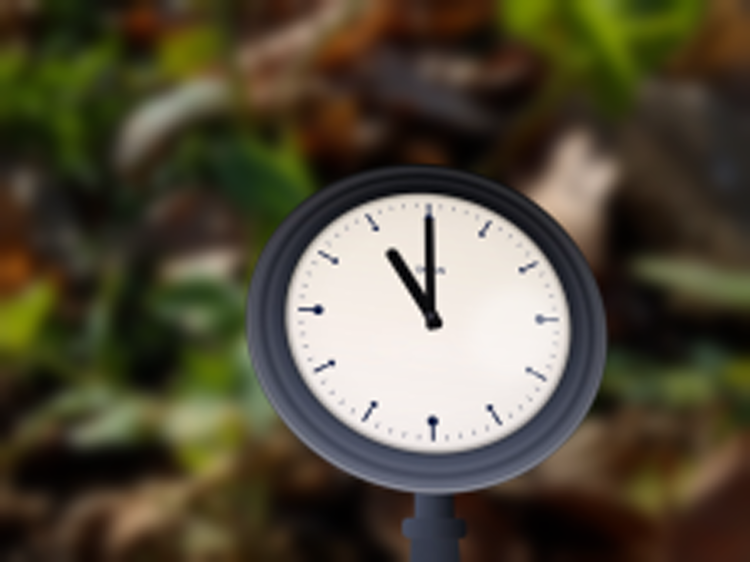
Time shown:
{"hour": 11, "minute": 0}
